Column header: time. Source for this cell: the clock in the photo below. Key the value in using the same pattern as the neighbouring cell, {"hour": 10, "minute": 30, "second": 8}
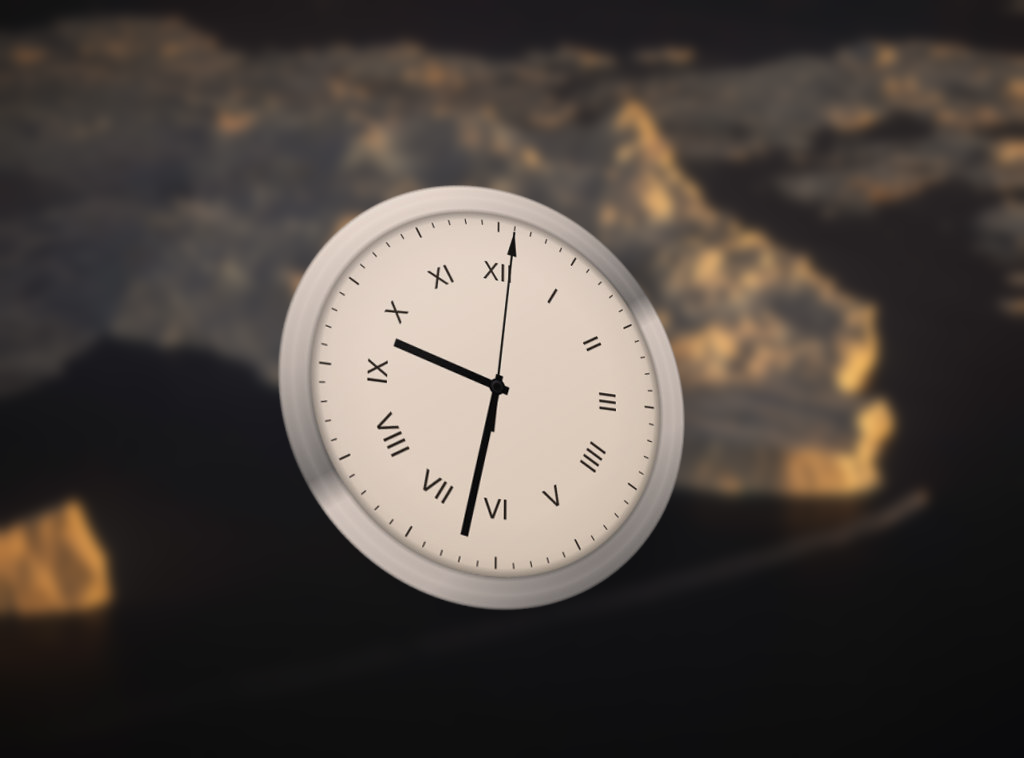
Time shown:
{"hour": 9, "minute": 32, "second": 1}
